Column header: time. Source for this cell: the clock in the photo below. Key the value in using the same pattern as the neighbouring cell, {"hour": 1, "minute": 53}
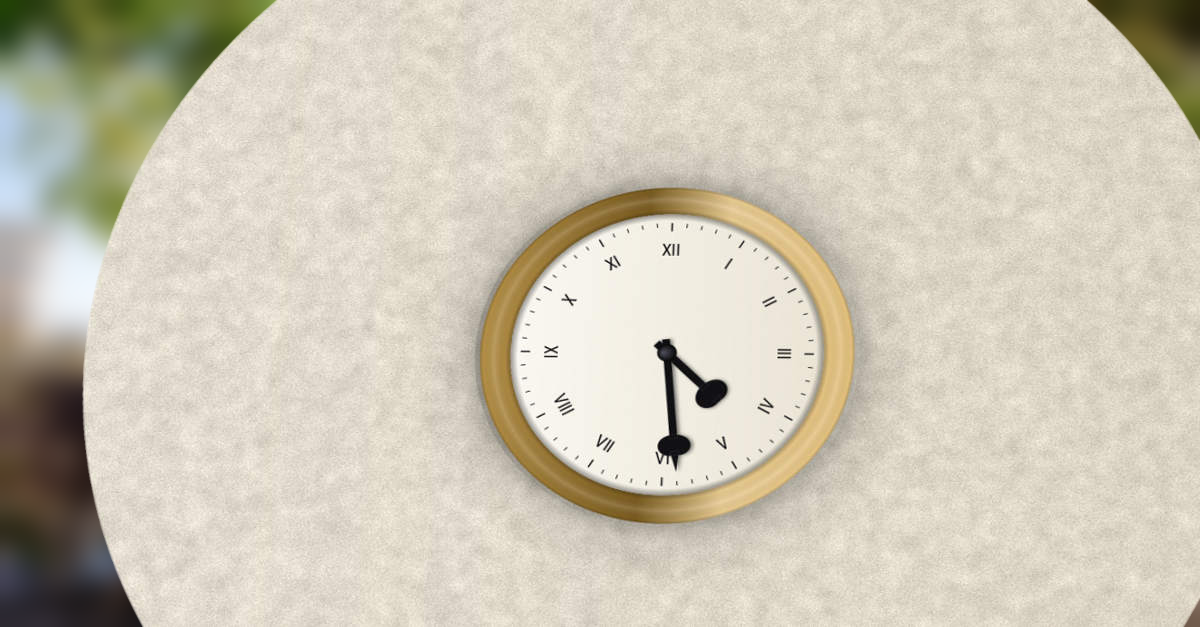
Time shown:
{"hour": 4, "minute": 29}
